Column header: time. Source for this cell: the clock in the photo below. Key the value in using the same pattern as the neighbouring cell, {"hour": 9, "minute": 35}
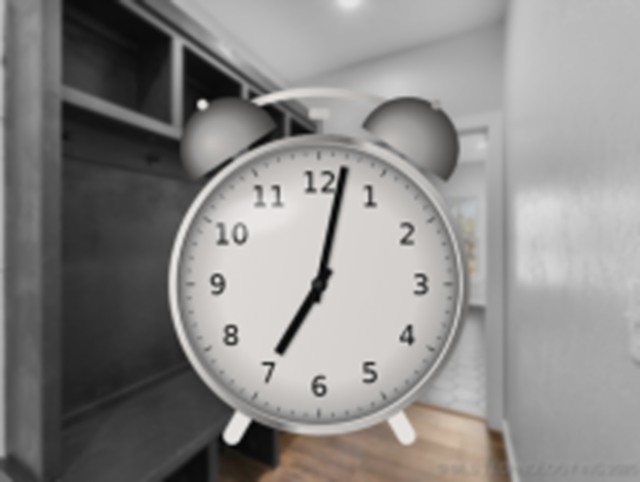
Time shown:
{"hour": 7, "minute": 2}
